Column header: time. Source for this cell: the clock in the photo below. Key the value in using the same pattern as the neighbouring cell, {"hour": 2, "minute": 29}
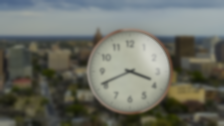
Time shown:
{"hour": 3, "minute": 41}
